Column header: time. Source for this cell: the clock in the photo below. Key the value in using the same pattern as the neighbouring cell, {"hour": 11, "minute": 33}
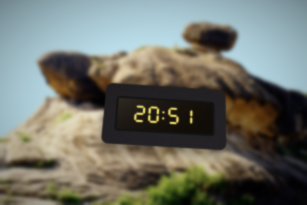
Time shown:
{"hour": 20, "minute": 51}
